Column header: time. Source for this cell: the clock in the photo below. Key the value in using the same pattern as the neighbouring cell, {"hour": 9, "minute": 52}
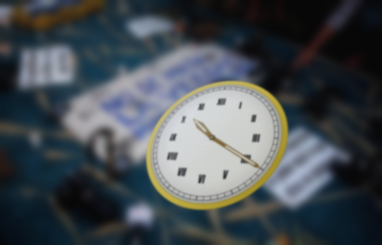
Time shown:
{"hour": 10, "minute": 20}
